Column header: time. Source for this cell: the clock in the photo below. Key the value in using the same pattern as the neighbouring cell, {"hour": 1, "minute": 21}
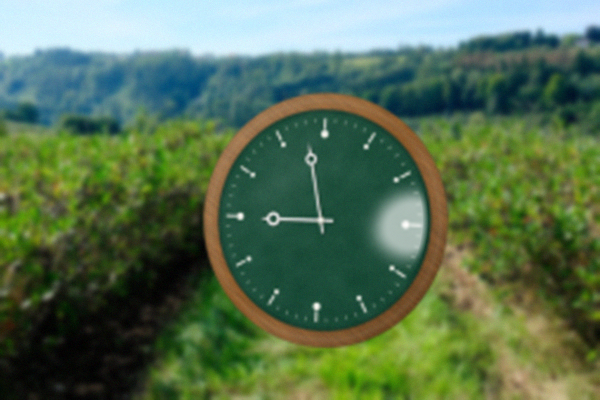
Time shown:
{"hour": 8, "minute": 58}
